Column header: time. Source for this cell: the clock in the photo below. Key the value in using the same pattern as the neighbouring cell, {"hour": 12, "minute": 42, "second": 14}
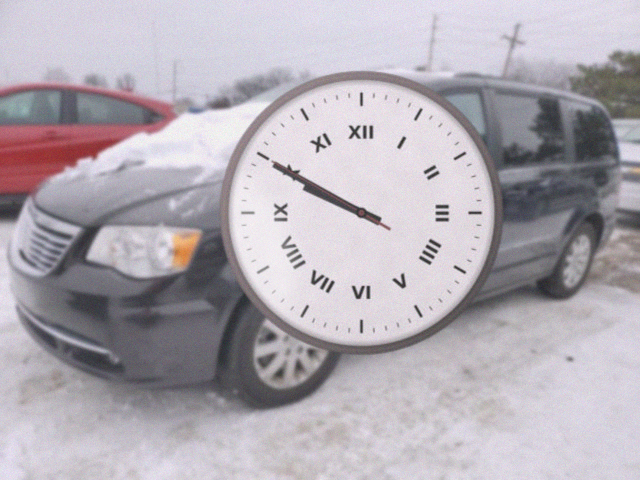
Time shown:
{"hour": 9, "minute": 49, "second": 50}
